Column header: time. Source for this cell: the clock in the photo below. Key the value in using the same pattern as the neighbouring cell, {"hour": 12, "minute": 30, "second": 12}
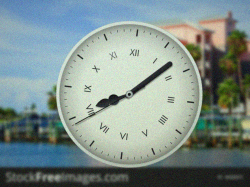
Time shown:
{"hour": 8, "minute": 7, "second": 39}
